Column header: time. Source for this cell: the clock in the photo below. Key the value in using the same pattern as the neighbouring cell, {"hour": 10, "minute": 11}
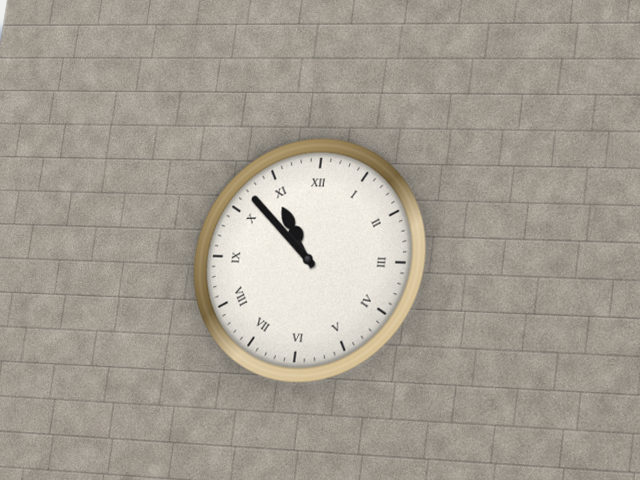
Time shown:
{"hour": 10, "minute": 52}
